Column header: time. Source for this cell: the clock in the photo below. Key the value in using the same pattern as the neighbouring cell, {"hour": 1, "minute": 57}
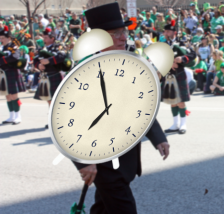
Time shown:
{"hour": 6, "minute": 55}
